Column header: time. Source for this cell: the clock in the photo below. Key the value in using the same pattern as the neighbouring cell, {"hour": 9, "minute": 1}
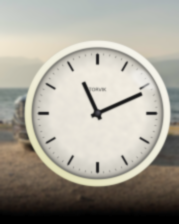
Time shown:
{"hour": 11, "minute": 11}
